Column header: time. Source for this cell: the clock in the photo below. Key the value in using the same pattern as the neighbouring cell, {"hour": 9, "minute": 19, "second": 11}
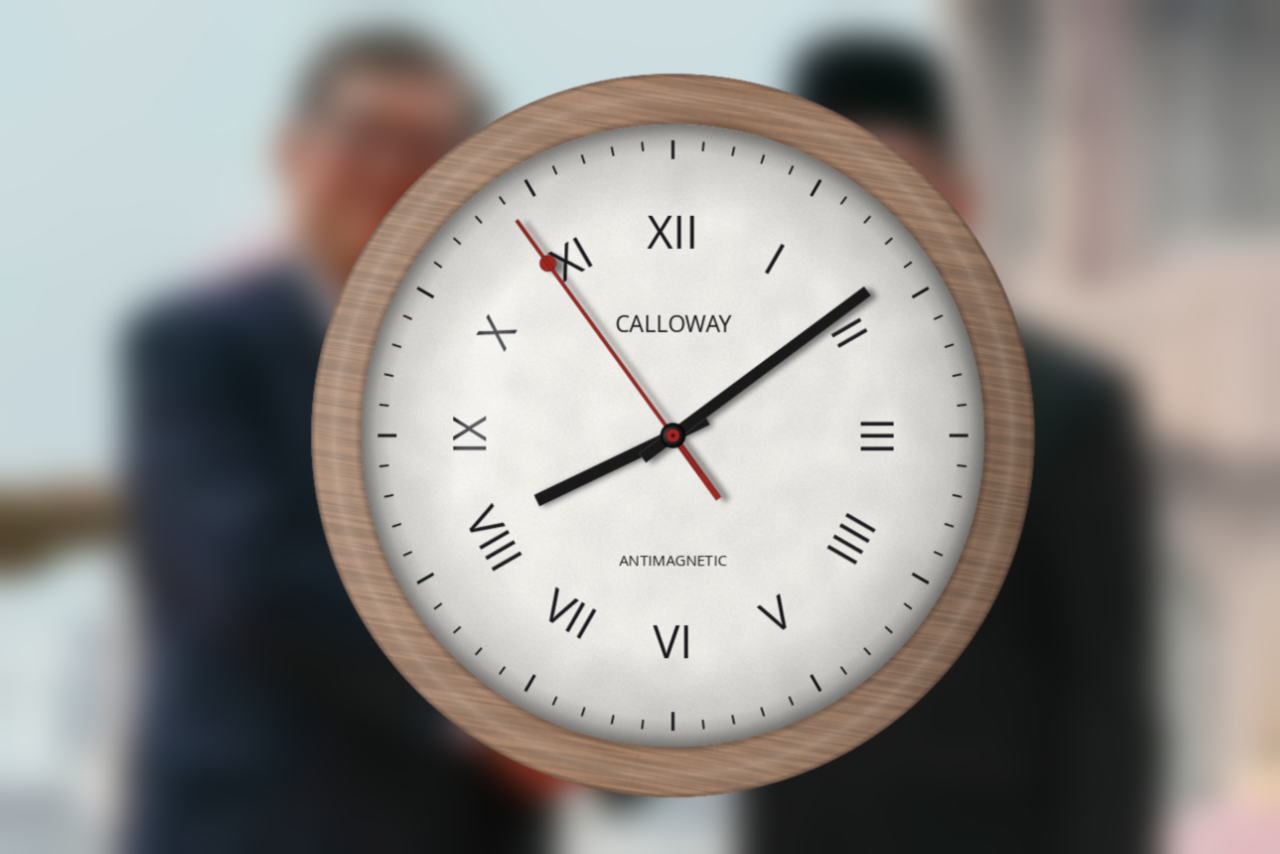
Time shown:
{"hour": 8, "minute": 8, "second": 54}
